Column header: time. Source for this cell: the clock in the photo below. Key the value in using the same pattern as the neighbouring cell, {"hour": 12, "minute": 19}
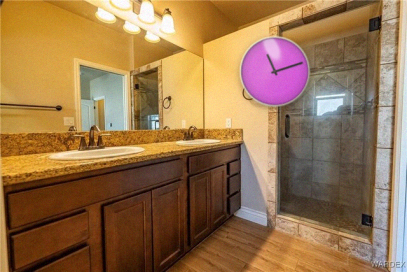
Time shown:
{"hour": 11, "minute": 12}
